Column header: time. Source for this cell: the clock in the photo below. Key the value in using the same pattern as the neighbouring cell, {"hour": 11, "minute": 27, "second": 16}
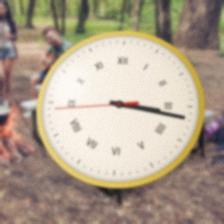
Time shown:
{"hour": 3, "minute": 16, "second": 44}
